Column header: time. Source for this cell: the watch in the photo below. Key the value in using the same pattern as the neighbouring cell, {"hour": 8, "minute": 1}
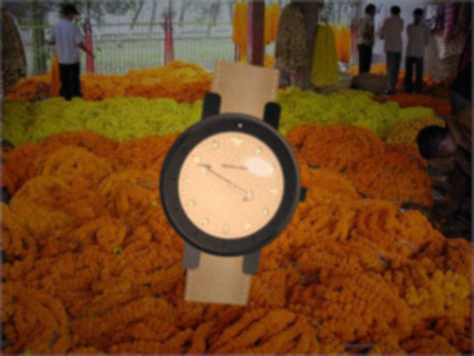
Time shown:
{"hour": 3, "minute": 49}
